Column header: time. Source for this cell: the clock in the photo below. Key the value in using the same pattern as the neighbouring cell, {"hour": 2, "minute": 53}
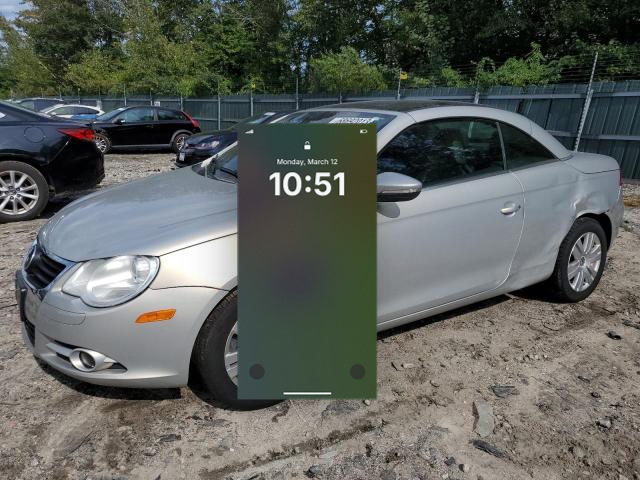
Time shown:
{"hour": 10, "minute": 51}
